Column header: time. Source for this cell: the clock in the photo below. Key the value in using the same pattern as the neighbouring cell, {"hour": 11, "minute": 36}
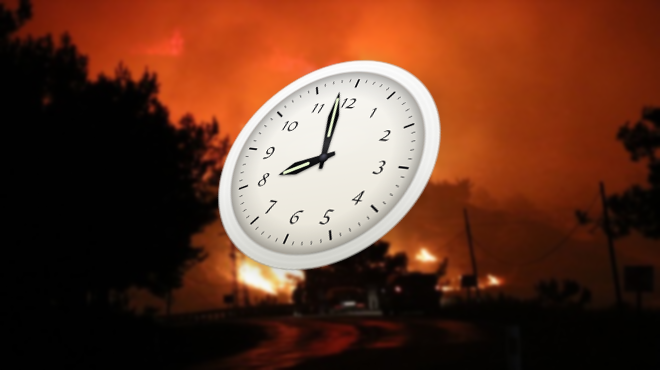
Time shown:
{"hour": 7, "minute": 58}
